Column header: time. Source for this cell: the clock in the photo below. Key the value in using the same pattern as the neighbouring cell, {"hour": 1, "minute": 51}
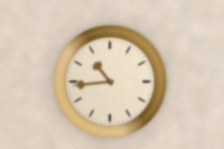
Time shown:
{"hour": 10, "minute": 44}
